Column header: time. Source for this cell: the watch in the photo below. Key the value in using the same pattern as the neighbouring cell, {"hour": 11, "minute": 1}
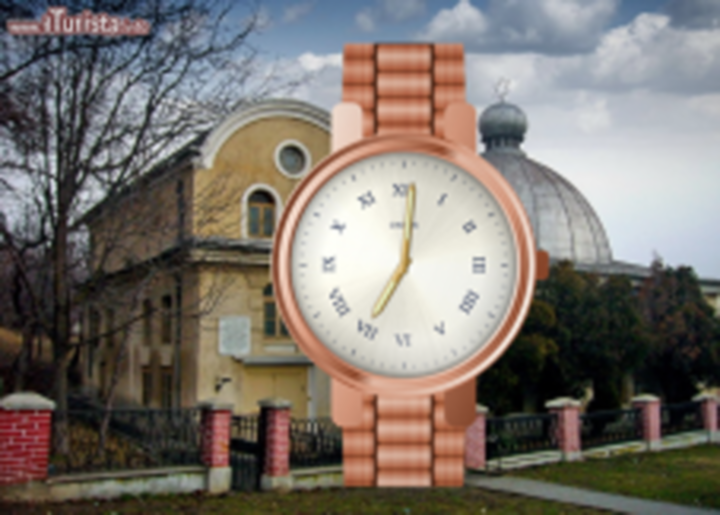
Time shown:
{"hour": 7, "minute": 1}
